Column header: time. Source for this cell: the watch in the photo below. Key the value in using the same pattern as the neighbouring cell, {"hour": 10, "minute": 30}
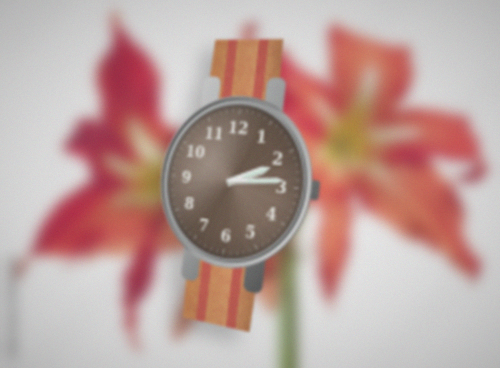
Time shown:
{"hour": 2, "minute": 14}
